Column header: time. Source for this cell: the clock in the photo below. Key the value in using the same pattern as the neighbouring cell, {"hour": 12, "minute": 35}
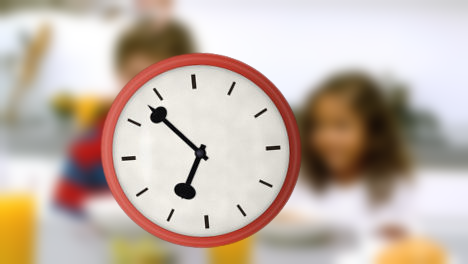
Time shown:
{"hour": 6, "minute": 53}
